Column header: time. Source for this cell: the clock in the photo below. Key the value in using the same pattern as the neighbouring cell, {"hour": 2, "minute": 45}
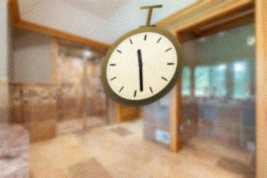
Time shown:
{"hour": 11, "minute": 28}
